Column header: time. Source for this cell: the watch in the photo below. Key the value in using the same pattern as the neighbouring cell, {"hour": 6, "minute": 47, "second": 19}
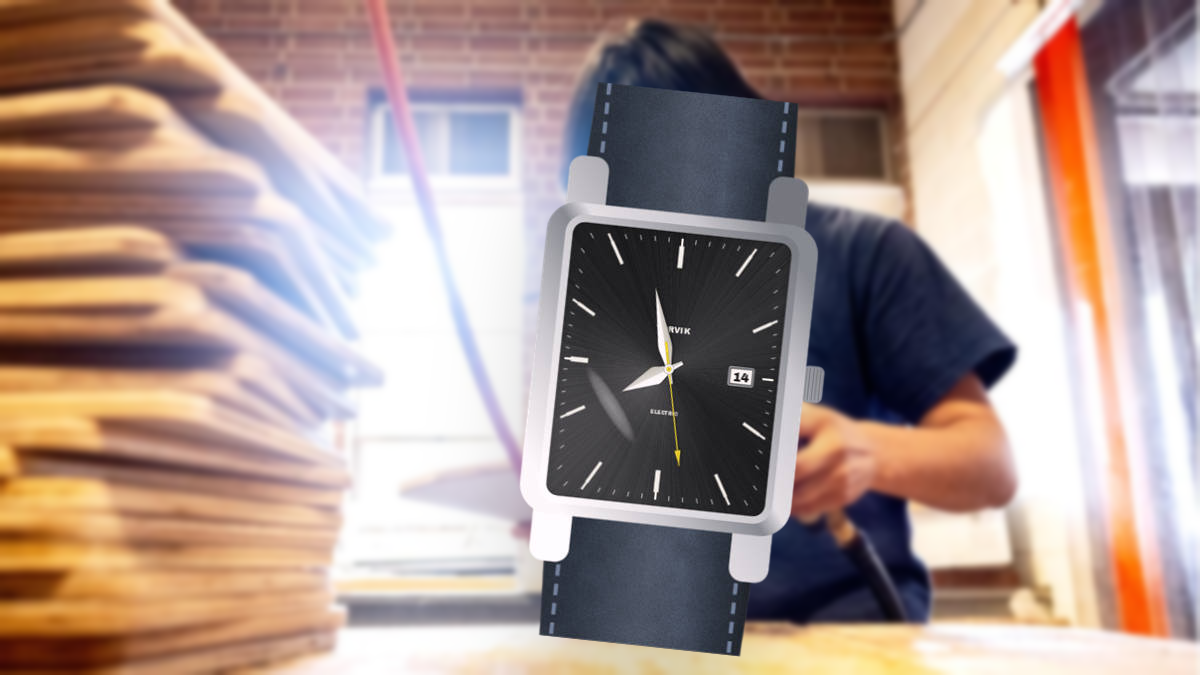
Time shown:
{"hour": 7, "minute": 57, "second": 28}
